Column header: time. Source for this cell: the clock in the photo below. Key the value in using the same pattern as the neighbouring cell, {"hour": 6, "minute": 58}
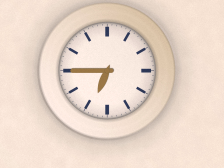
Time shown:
{"hour": 6, "minute": 45}
